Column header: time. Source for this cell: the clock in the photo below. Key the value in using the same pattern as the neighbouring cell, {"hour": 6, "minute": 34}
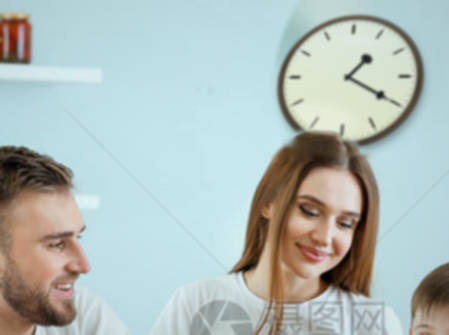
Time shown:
{"hour": 1, "minute": 20}
